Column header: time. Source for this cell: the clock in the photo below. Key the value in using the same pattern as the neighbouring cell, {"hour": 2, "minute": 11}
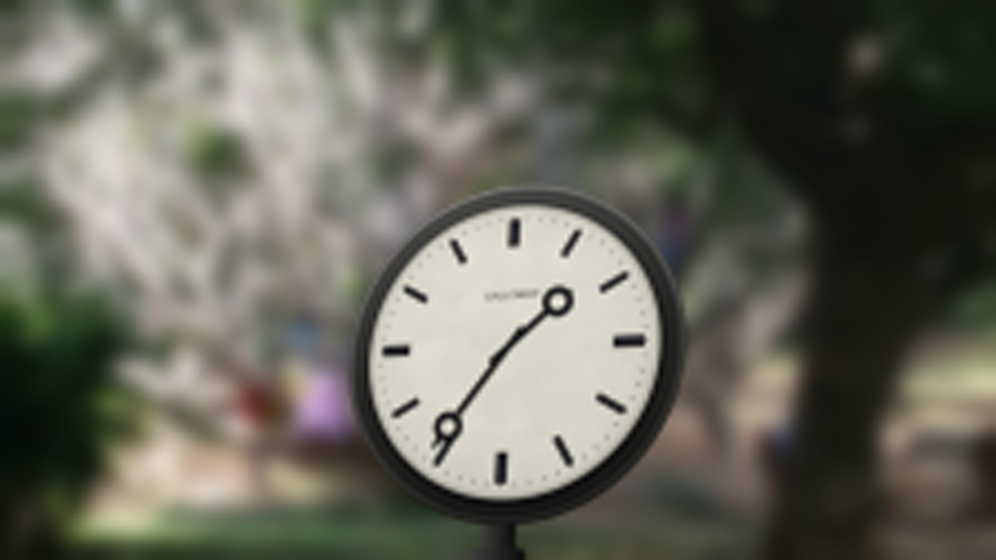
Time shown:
{"hour": 1, "minute": 36}
